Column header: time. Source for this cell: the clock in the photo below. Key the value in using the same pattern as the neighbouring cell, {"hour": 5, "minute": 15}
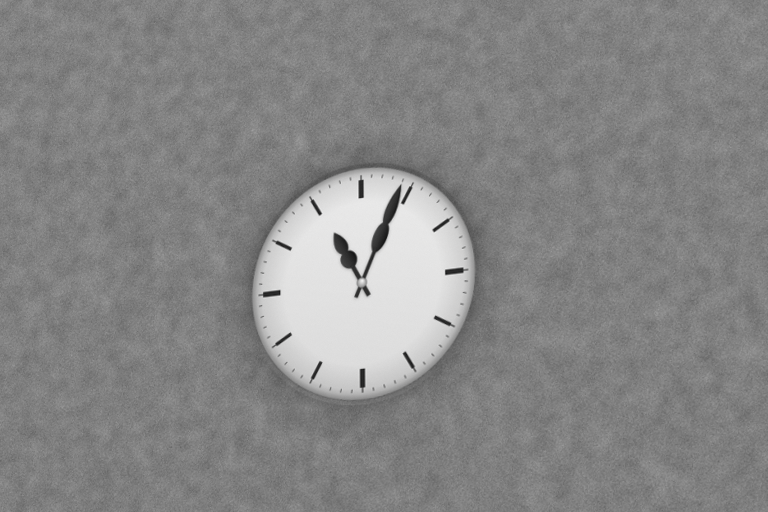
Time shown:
{"hour": 11, "minute": 4}
